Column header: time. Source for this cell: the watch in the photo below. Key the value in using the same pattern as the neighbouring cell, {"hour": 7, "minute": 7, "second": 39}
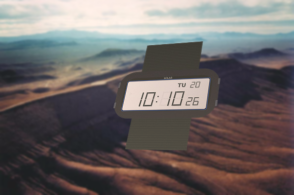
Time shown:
{"hour": 10, "minute": 10, "second": 26}
